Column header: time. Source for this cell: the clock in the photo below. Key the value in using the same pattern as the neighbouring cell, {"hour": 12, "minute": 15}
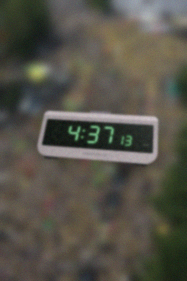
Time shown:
{"hour": 4, "minute": 37}
